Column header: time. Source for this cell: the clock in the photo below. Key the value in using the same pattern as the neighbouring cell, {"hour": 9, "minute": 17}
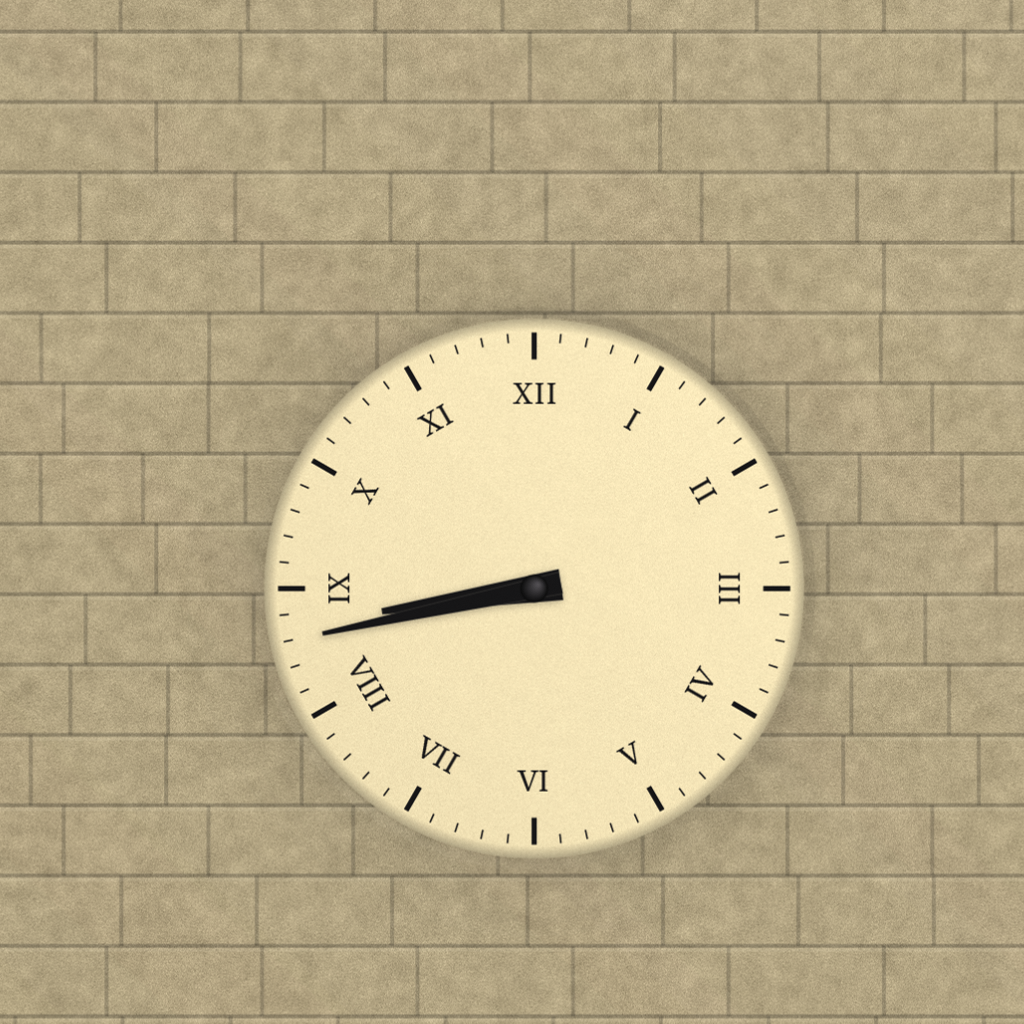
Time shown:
{"hour": 8, "minute": 43}
